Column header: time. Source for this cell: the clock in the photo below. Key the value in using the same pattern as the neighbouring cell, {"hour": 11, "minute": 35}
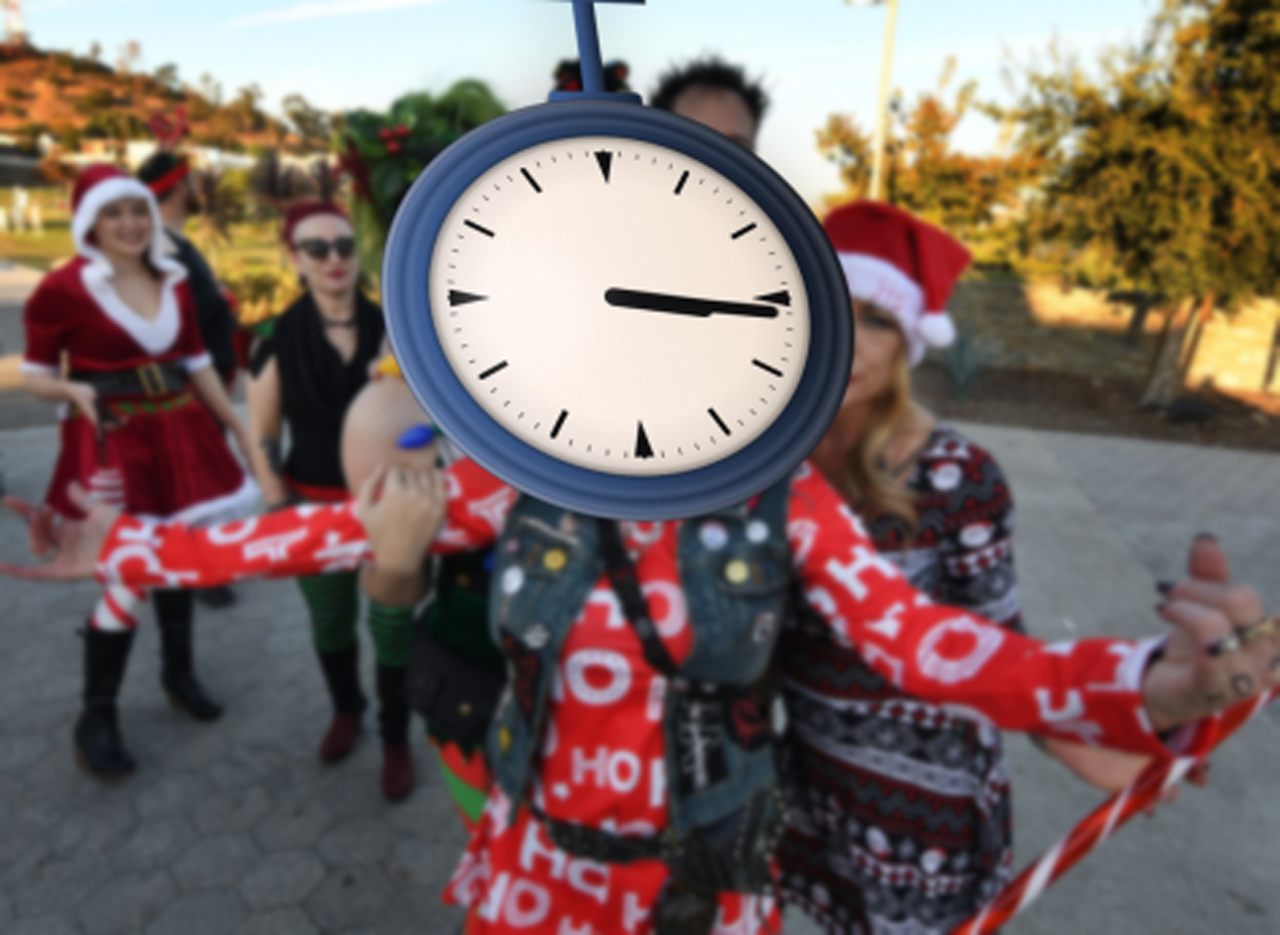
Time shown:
{"hour": 3, "minute": 16}
